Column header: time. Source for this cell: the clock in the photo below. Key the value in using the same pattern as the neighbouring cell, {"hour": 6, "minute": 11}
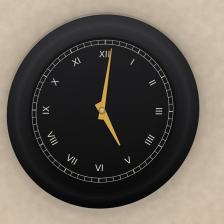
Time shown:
{"hour": 5, "minute": 1}
